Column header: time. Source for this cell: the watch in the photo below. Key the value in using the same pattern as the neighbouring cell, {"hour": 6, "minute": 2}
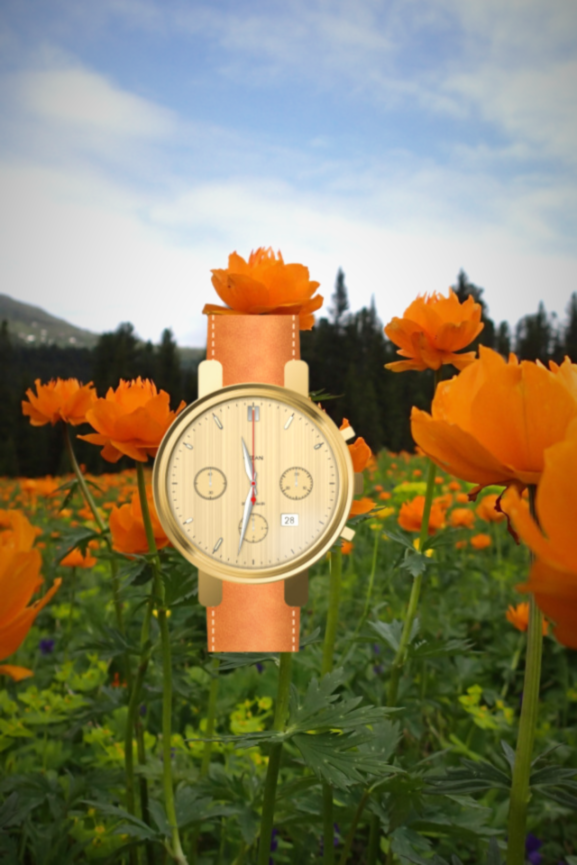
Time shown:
{"hour": 11, "minute": 32}
